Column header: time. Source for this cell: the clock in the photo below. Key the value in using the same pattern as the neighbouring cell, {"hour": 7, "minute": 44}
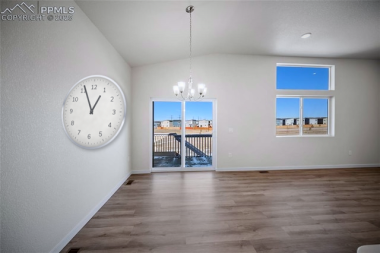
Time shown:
{"hour": 12, "minute": 56}
